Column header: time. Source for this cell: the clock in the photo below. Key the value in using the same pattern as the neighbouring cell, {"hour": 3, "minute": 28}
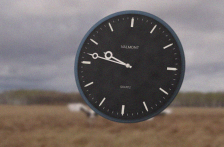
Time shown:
{"hour": 9, "minute": 47}
